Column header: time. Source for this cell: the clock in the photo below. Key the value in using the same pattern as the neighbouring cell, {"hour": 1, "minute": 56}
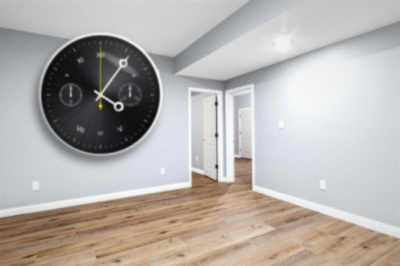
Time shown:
{"hour": 4, "minute": 6}
